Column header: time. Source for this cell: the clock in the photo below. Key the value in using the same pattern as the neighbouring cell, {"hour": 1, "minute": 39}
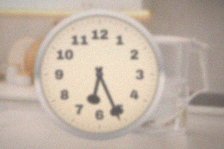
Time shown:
{"hour": 6, "minute": 26}
